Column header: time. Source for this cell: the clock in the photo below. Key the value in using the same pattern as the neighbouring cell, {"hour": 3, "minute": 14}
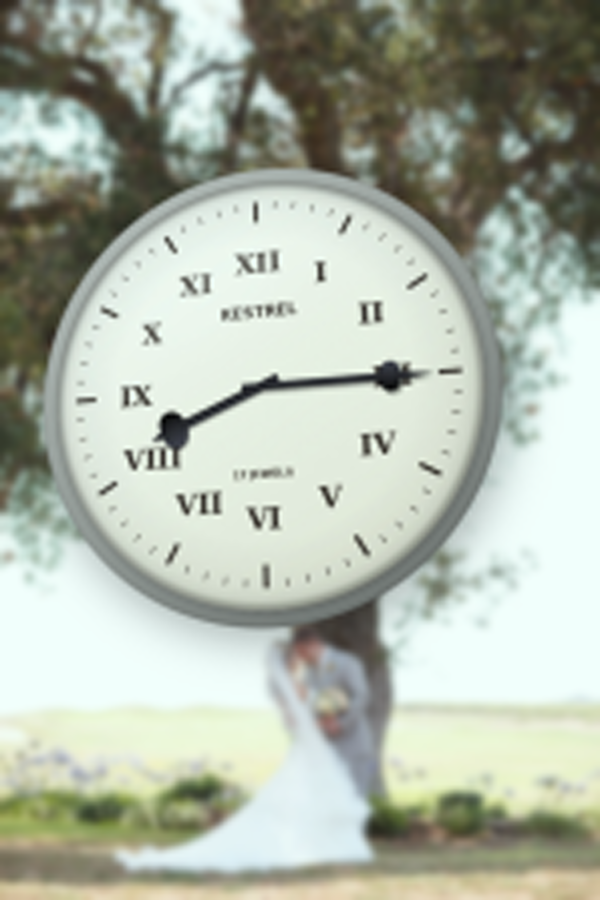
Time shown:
{"hour": 8, "minute": 15}
